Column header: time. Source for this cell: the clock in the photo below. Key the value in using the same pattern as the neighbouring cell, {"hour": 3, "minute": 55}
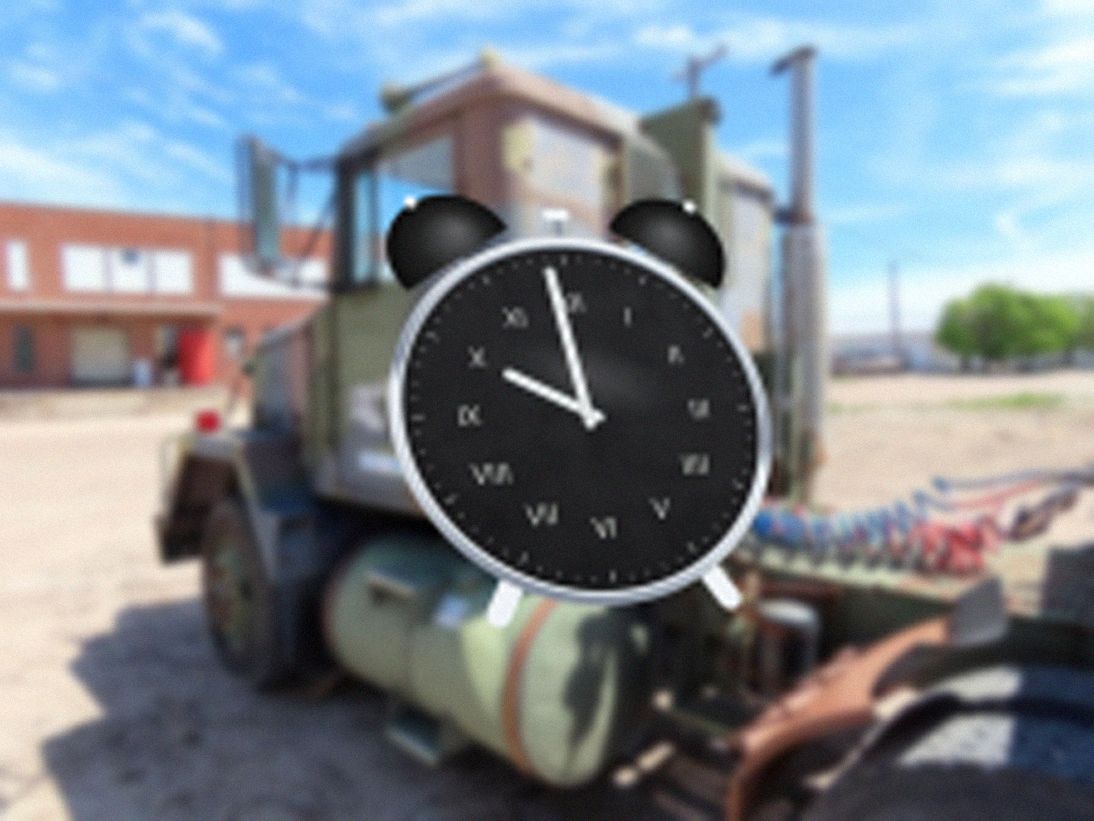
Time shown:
{"hour": 9, "minute": 59}
